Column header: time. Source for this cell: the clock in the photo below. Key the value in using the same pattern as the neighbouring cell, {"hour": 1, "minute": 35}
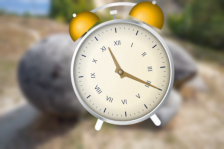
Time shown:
{"hour": 11, "minute": 20}
